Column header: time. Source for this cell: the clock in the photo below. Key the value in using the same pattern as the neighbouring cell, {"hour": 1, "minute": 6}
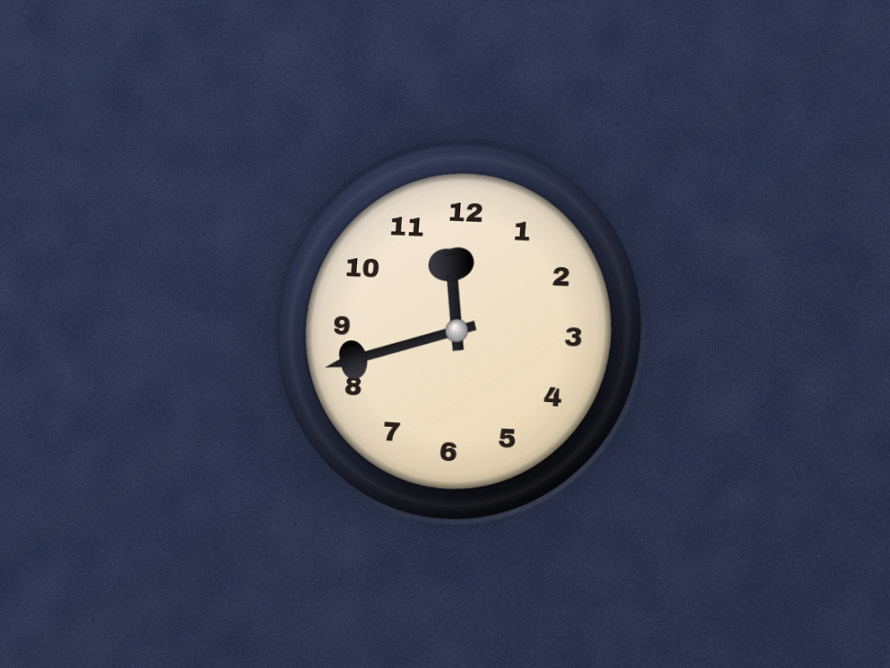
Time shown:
{"hour": 11, "minute": 42}
